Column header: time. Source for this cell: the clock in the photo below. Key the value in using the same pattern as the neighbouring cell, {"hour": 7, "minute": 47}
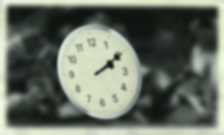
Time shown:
{"hour": 2, "minute": 10}
